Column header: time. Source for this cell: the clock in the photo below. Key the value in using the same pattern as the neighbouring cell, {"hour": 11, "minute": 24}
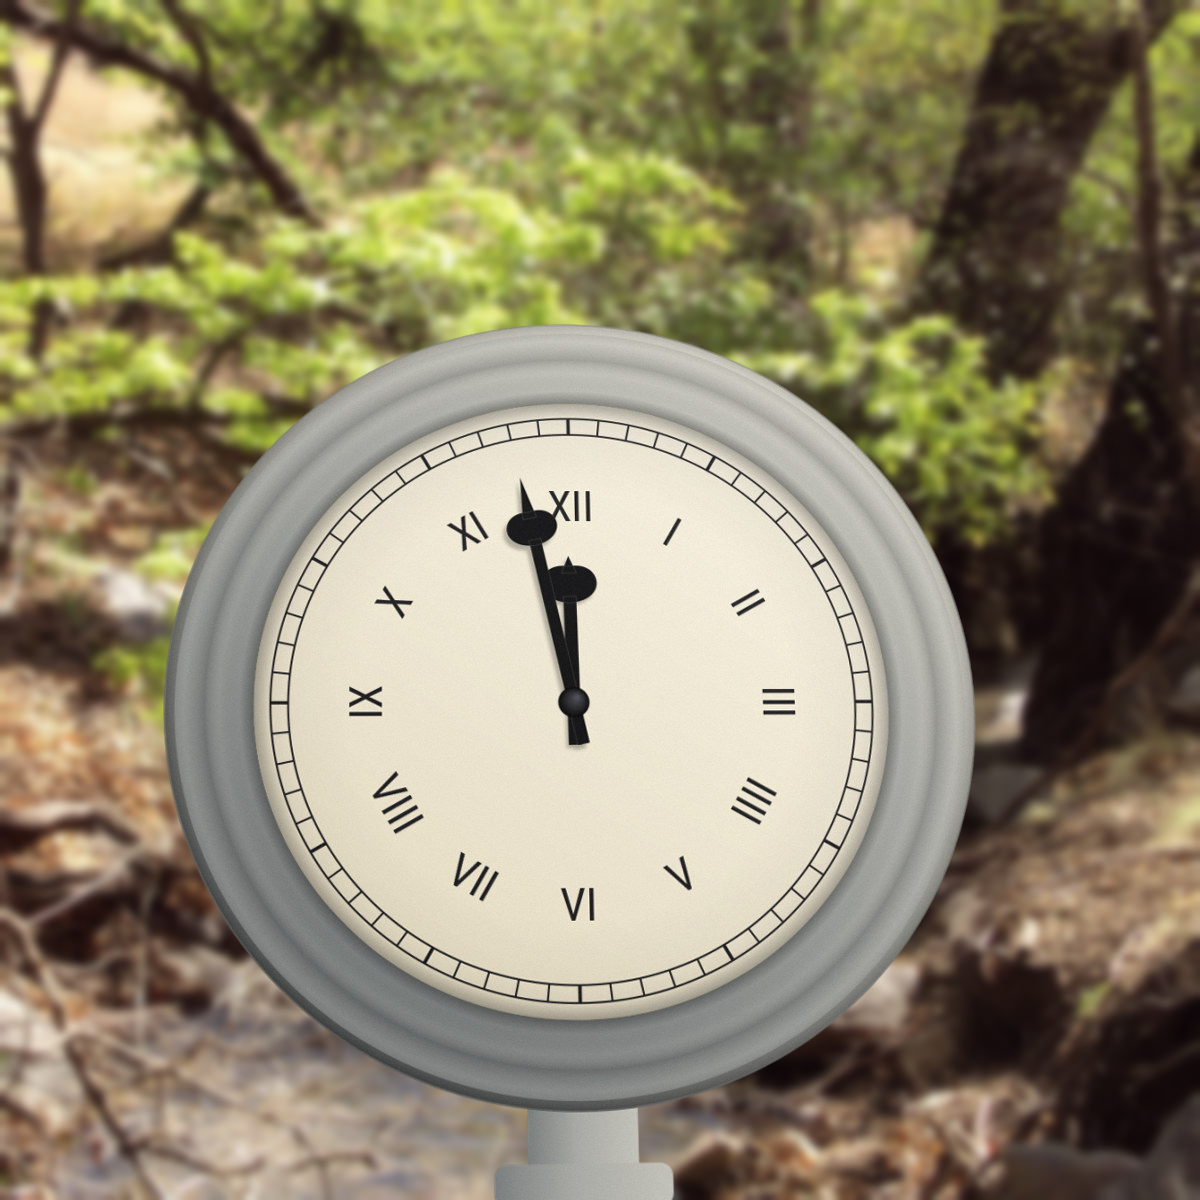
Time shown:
{"hour": 11, "minute": 58}
